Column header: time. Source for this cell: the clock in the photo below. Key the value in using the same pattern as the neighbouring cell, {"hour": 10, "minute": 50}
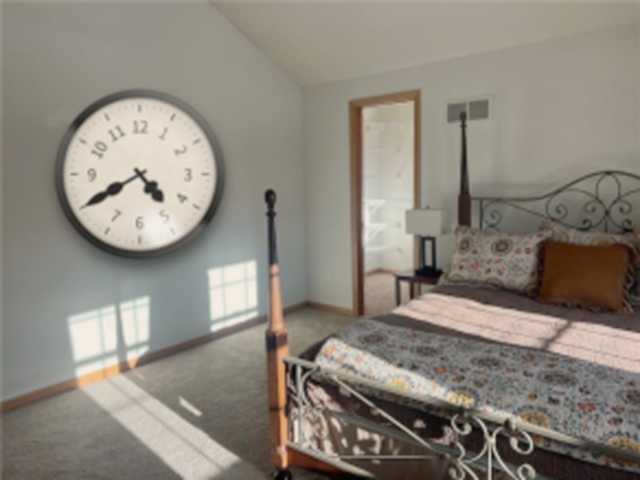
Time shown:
{"hour": 4, "minute": 40}
